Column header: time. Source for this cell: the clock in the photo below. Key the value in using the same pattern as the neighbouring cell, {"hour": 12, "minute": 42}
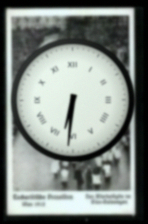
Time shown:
{"hour": 6, "minute": 31}
